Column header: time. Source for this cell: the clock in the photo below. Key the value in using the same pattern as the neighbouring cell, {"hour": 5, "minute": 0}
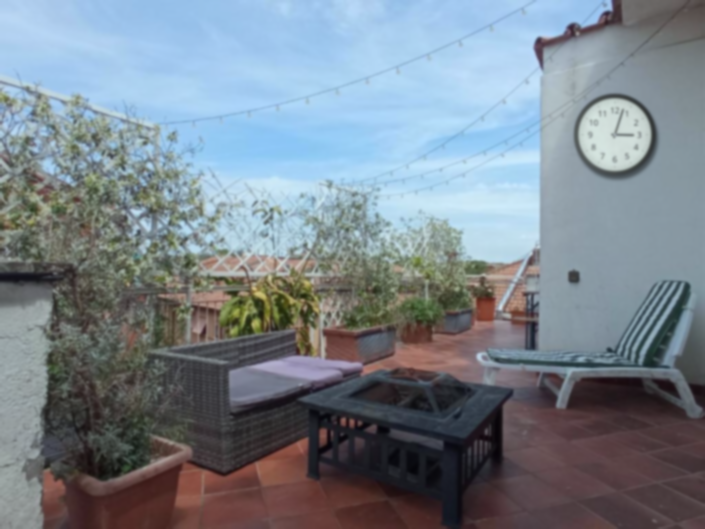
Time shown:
{"hour": 3, "minute": 3}
